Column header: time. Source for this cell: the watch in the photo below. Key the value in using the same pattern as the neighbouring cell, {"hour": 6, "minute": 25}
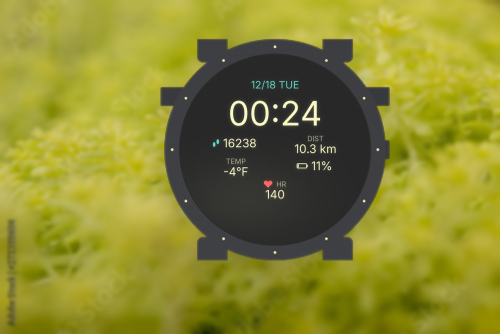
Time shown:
{"hour": 0, "minute": 24}
